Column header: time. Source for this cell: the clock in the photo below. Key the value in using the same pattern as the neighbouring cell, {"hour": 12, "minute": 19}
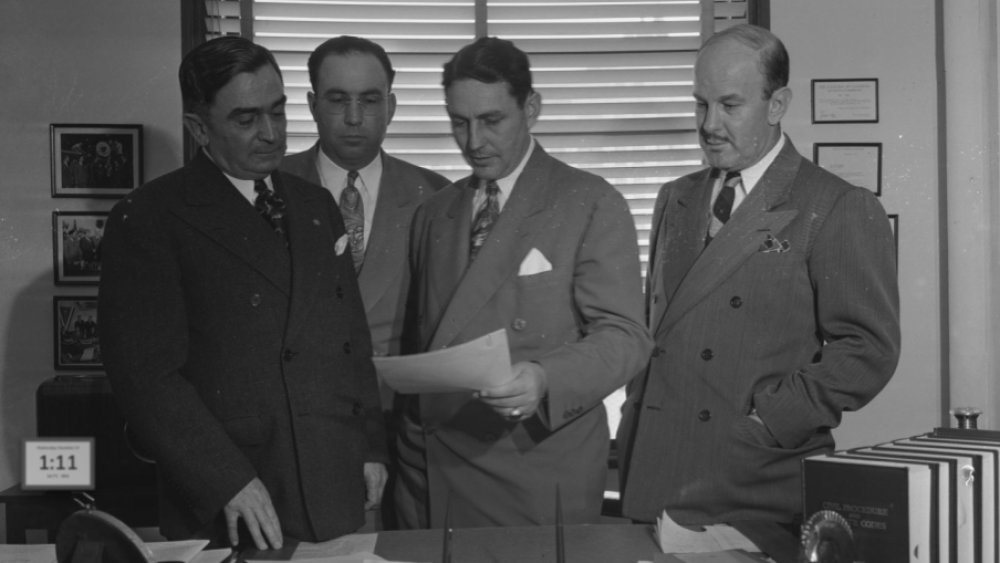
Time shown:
{"hour": 1, "minute": 11}
